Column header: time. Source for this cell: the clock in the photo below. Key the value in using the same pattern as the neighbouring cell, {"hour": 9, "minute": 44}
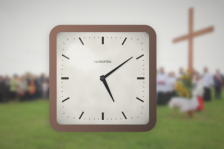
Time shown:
{"hour": 5, "minute": 9}
